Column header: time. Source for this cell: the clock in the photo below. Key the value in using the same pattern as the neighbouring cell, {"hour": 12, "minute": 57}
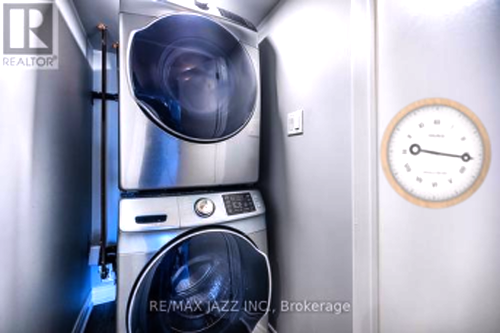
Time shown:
{"hour": 9, "minute": 16}
